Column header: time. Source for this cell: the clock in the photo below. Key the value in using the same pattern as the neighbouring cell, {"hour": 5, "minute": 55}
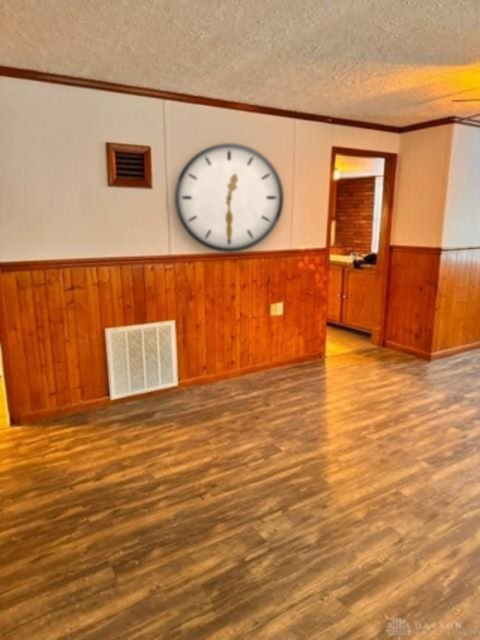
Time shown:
{"hour": 12, "minute": 30}
